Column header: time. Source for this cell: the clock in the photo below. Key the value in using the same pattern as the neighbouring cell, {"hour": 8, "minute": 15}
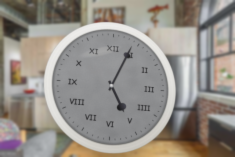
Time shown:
{"hour": 5, "minute": 4}
